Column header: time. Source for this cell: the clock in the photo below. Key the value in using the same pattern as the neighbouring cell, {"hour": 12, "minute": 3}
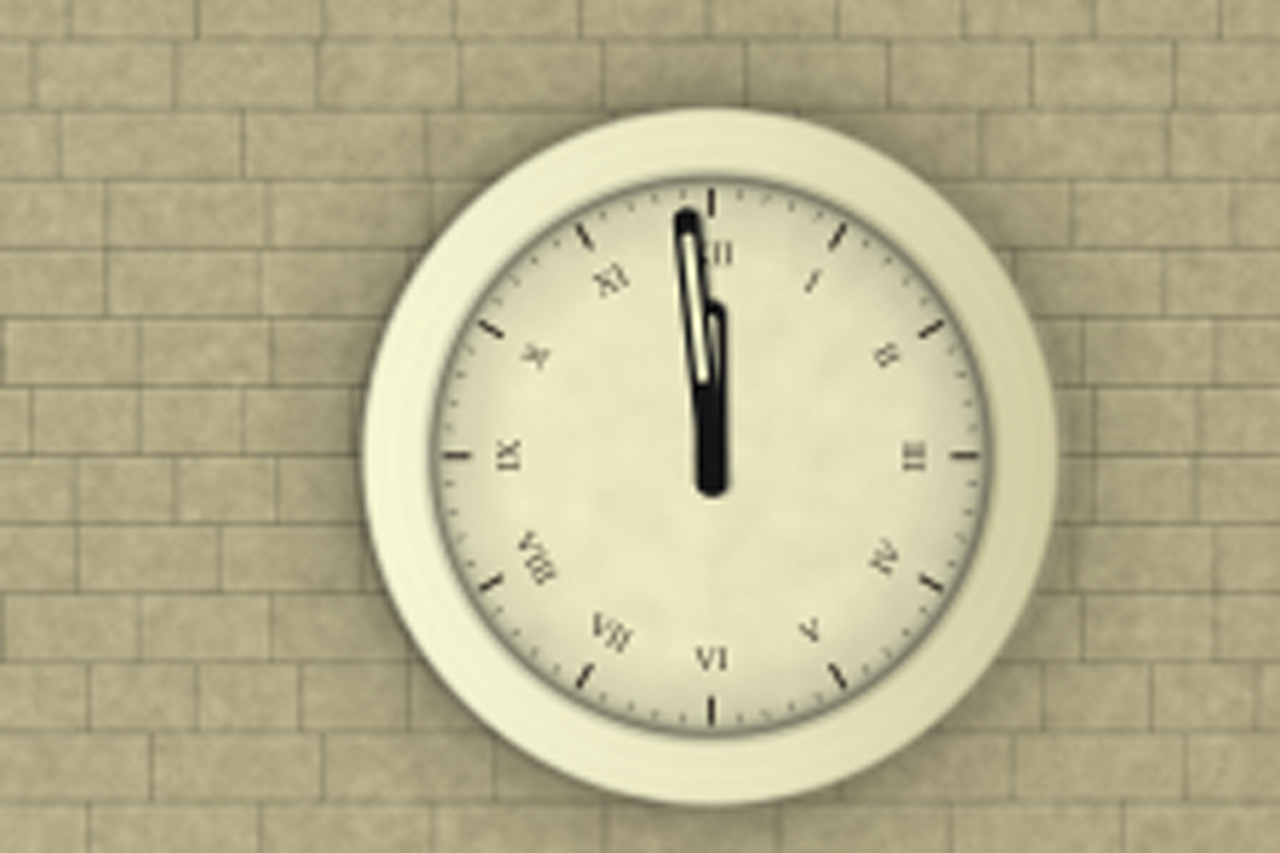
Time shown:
{"hour": 11, "minute": 59}
